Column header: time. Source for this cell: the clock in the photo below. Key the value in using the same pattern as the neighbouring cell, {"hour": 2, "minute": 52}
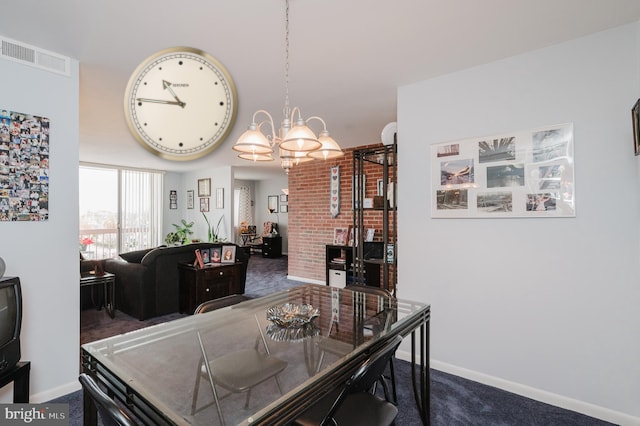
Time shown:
{"hour": 10, "minute": 46}
